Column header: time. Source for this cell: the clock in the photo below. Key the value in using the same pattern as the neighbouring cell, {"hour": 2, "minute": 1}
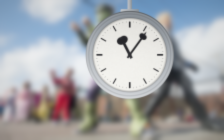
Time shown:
{"hour": 11, "minute": 6}
